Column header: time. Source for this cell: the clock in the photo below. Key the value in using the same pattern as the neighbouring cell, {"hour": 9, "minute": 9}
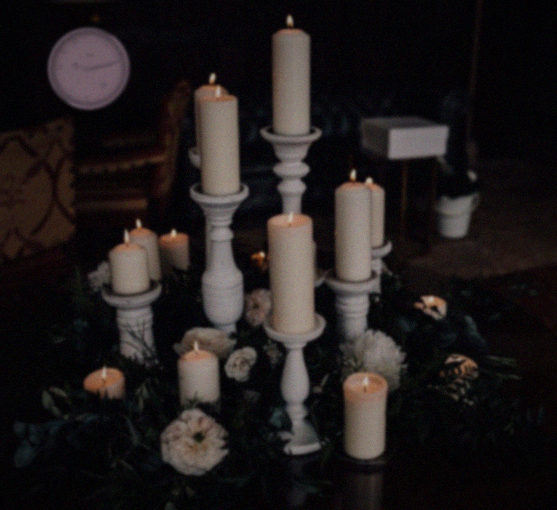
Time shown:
{"hour": 9, "minute": 12}
